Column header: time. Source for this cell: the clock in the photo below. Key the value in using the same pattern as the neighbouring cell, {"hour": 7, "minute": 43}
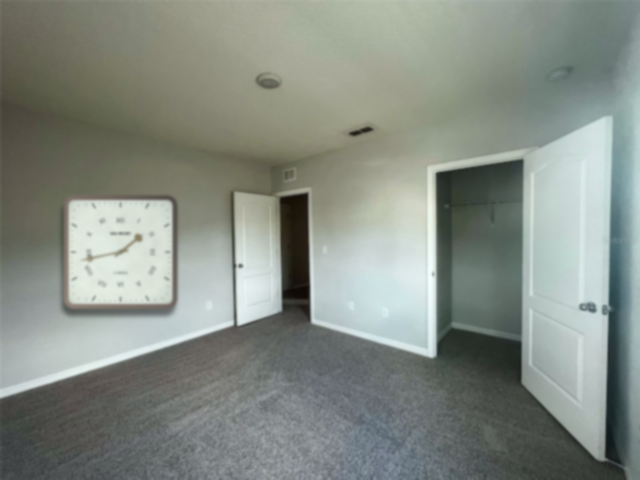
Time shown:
{"hour": 1, "minute": 43}
